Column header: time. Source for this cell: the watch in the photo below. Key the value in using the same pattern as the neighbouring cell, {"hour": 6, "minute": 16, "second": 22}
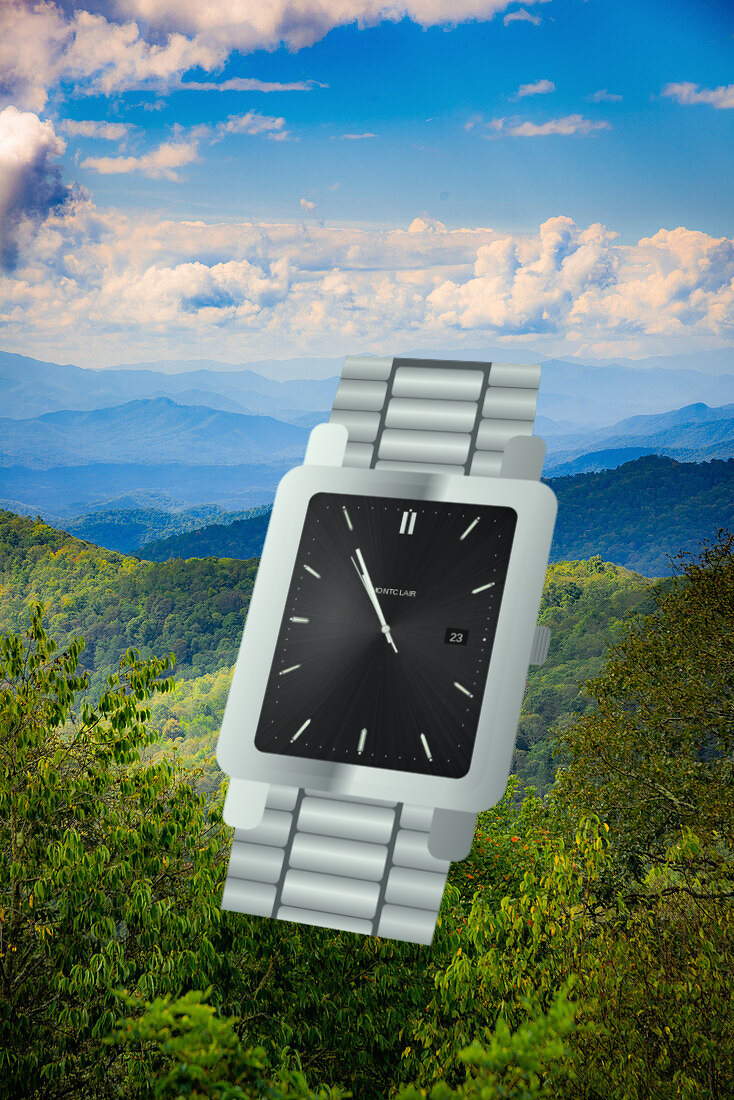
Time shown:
{"hour": 10, "minute": 54, "second": 54}
